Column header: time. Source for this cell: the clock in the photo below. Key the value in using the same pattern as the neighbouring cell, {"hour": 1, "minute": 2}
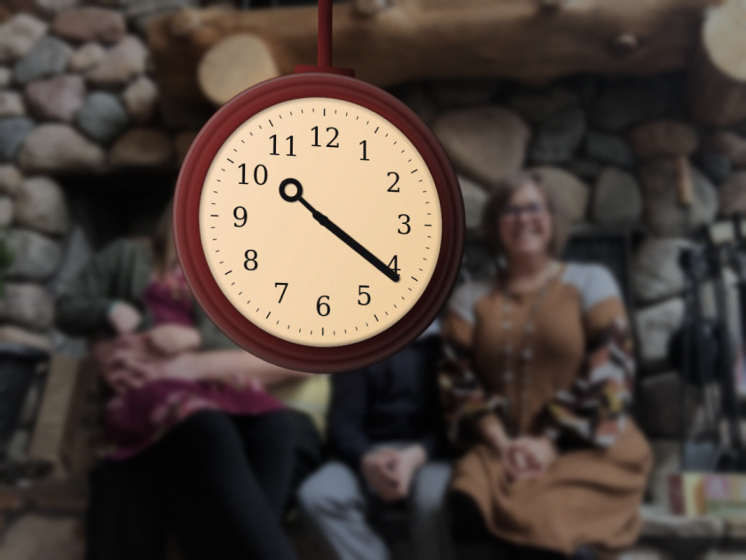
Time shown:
{"hour": 10, "minute": 21}
